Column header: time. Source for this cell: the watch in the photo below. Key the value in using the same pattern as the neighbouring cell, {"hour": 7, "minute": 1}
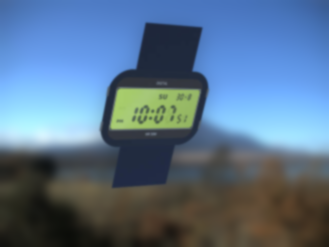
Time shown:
{"hour": 10, "minute": 7}
